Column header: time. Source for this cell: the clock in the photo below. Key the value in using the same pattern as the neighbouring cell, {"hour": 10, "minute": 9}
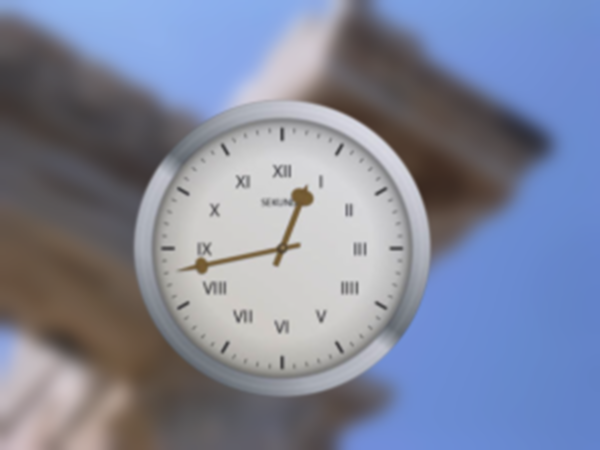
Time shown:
{"hour": 12, "minute": 43}
